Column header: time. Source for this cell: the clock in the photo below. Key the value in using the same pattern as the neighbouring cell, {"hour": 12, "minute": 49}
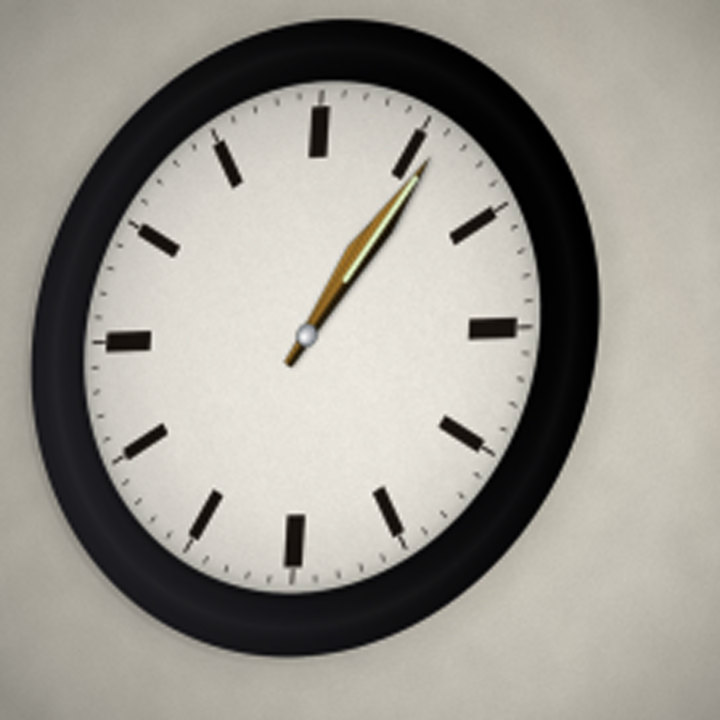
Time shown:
{"hour": 1, "minute": 6}
